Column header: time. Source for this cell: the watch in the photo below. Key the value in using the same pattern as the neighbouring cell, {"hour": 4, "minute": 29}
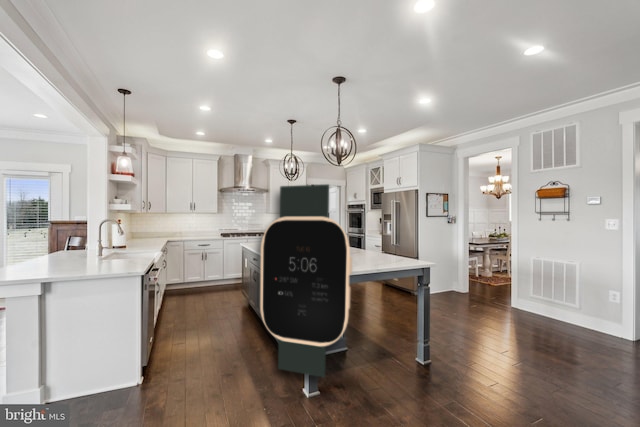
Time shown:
{"hour": 5, "minute": 6}
